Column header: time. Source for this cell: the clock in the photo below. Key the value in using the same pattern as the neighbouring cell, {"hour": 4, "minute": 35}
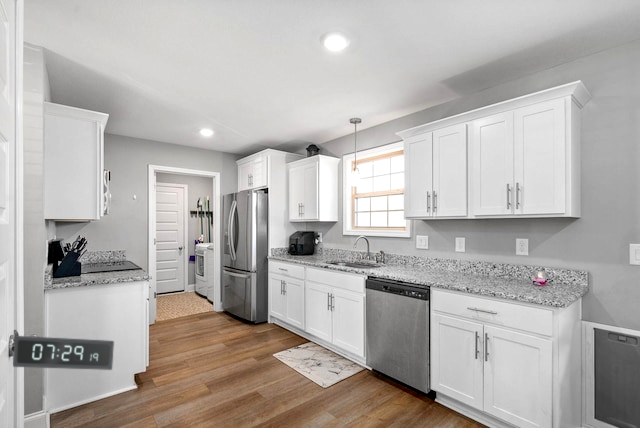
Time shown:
{"hour": 7, "minute": 29}
